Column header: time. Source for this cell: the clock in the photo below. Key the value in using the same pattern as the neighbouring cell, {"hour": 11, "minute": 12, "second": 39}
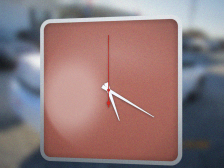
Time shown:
{"hour": 5, "minute": 20, "second": 0}
